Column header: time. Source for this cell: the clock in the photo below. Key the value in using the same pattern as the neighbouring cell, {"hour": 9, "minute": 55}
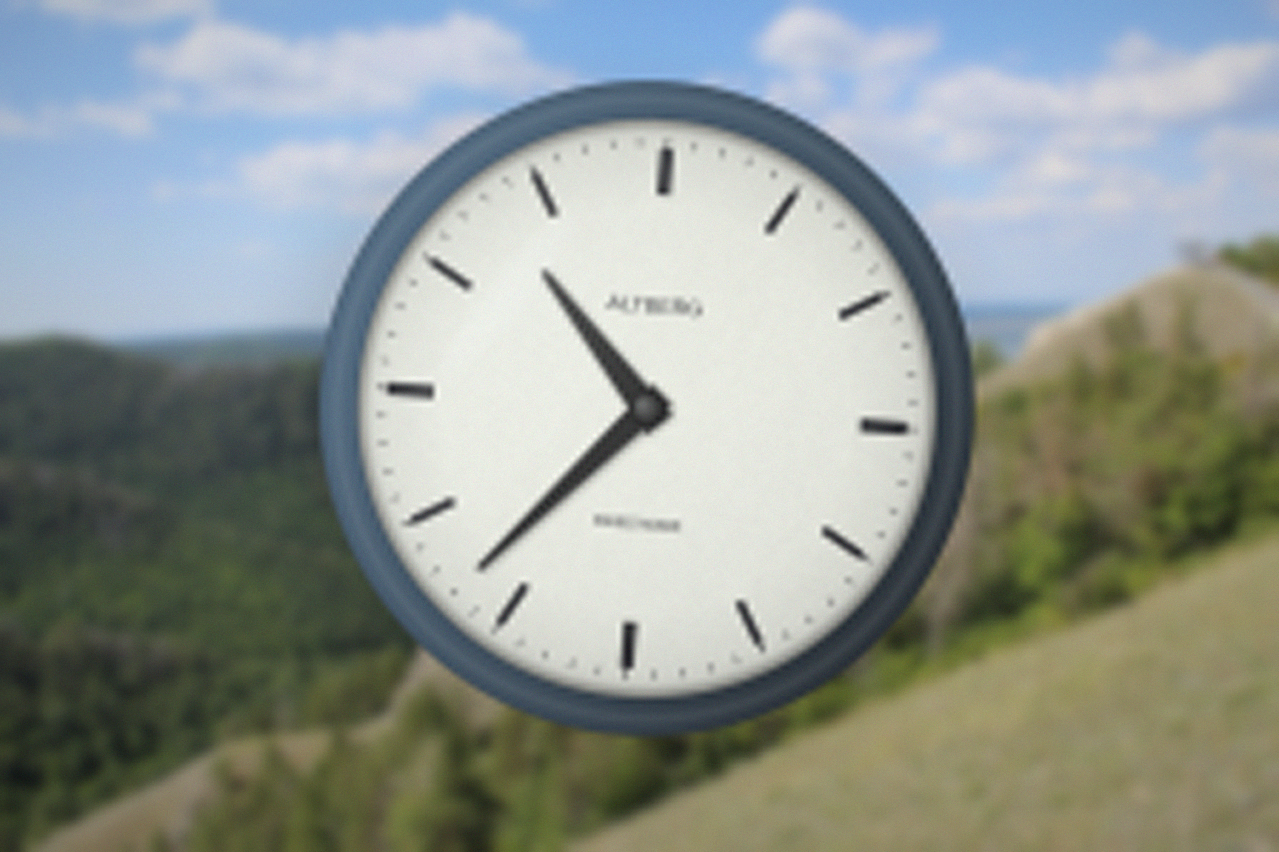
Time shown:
{"hour": 10, "minute": 37}
